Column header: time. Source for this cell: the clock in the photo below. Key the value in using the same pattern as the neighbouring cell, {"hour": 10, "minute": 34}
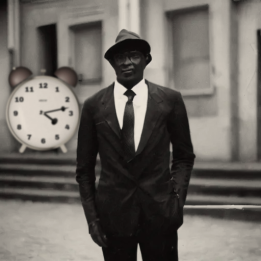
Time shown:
{"hour": 4, "minute": 13}
